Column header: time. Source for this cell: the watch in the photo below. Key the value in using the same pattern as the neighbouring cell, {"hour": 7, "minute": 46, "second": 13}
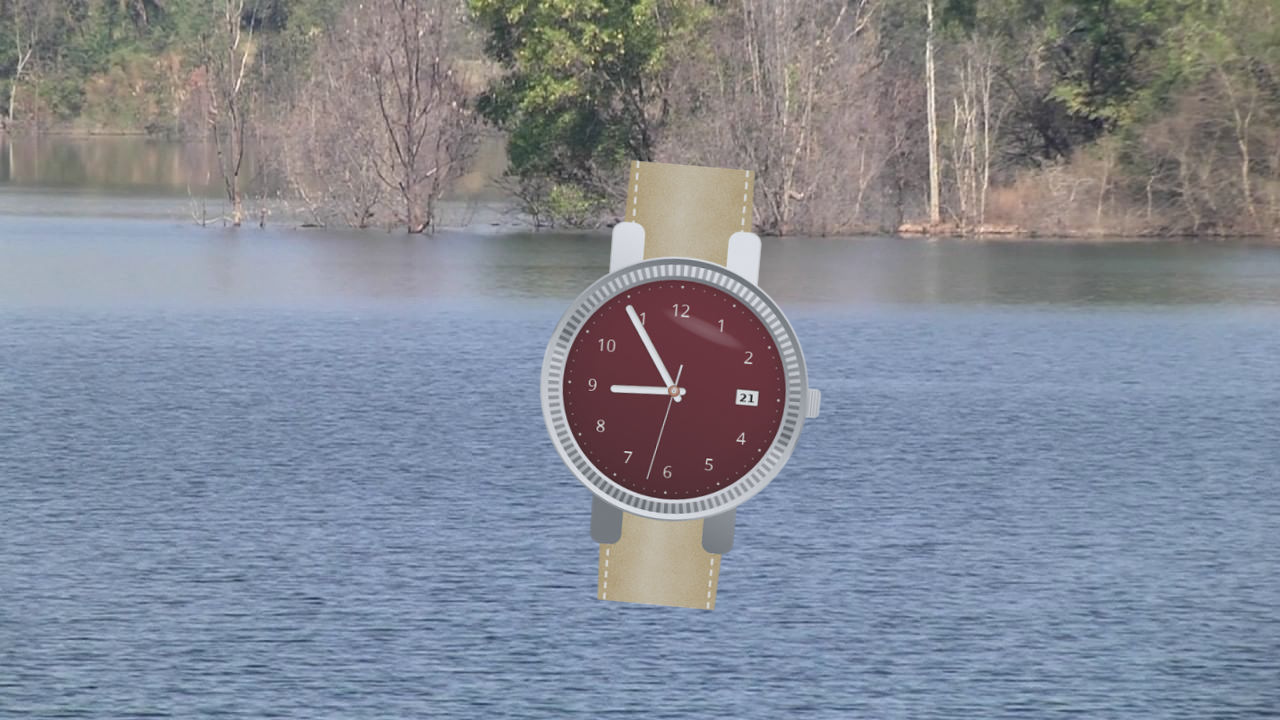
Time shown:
{"hour": 8, "minute": 54, "second": 32}
